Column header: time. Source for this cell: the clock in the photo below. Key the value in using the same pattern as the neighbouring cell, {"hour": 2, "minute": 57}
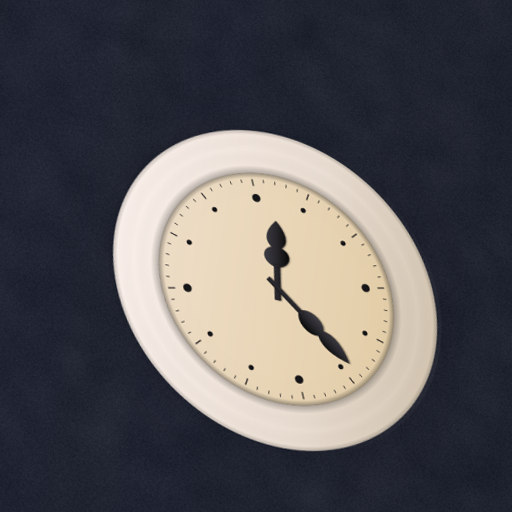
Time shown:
{"hour": 12, "minute": 24}
